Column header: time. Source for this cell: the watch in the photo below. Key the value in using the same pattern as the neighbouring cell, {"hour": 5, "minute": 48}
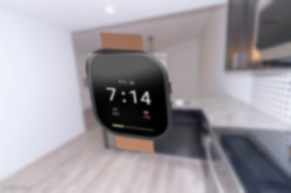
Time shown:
{"hour": 7, "minute": 14}
